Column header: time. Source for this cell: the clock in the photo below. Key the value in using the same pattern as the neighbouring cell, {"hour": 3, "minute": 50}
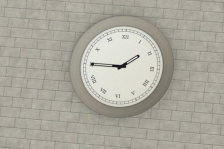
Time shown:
{"hour": 1, "minute": 45}
